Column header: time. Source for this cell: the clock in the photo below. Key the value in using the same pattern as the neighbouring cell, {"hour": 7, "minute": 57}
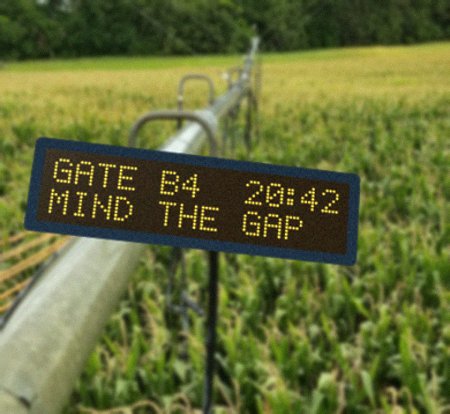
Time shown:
{"hour": 20, "minute": 42}
